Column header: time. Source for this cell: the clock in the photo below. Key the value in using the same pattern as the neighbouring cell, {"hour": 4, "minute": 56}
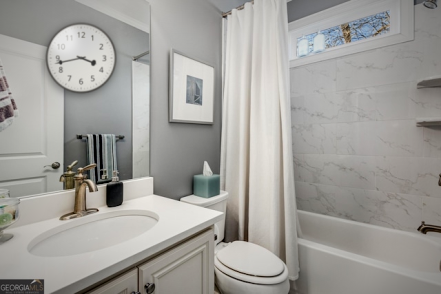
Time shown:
{"hour": 3, "minute": 43}
